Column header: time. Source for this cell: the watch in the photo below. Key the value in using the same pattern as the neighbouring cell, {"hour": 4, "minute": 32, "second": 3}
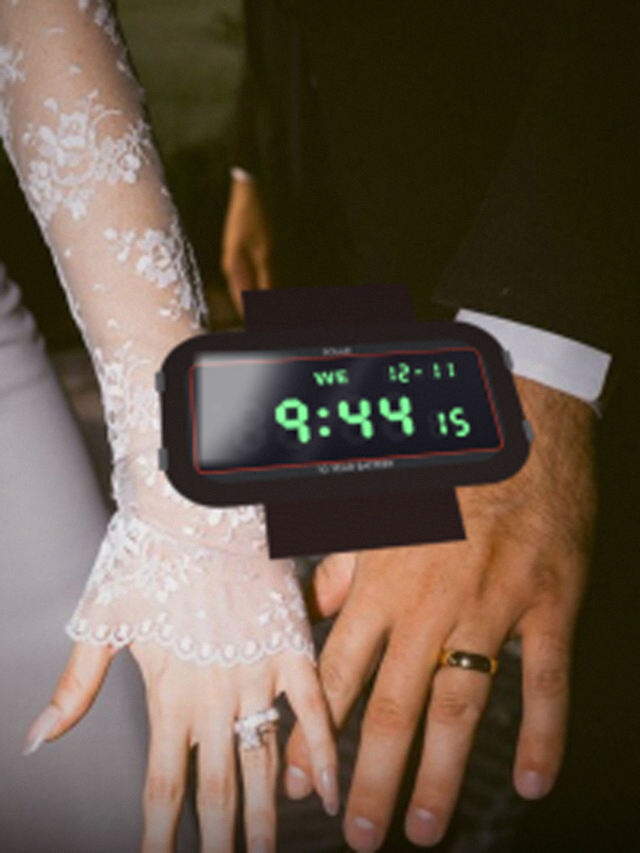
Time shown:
{"hour": 9, "minute": 44, "second": 15}
